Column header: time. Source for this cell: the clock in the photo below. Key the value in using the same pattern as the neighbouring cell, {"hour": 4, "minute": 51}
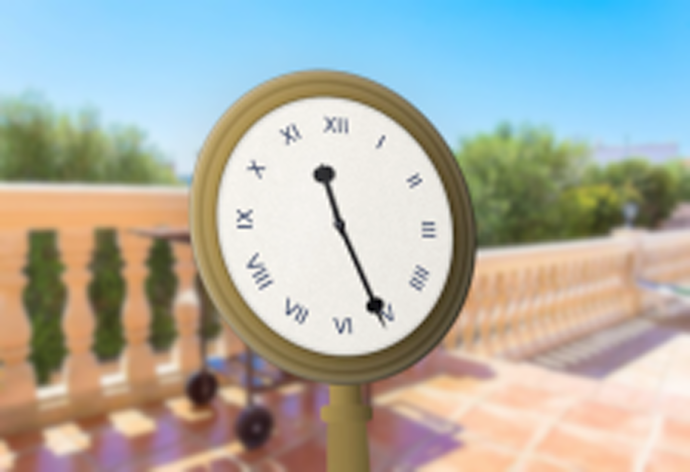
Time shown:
{"hour": 11, "minute": 26}
